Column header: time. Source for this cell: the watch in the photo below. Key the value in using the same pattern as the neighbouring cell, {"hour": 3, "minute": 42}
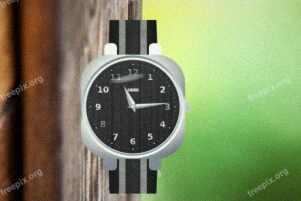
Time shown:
{"hour": 11, "minute": 14}
